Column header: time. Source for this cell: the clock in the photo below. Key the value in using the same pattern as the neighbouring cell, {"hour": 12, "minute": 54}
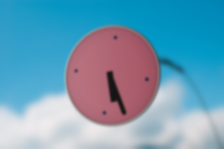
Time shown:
{"hour": 5, "minute": 25}
